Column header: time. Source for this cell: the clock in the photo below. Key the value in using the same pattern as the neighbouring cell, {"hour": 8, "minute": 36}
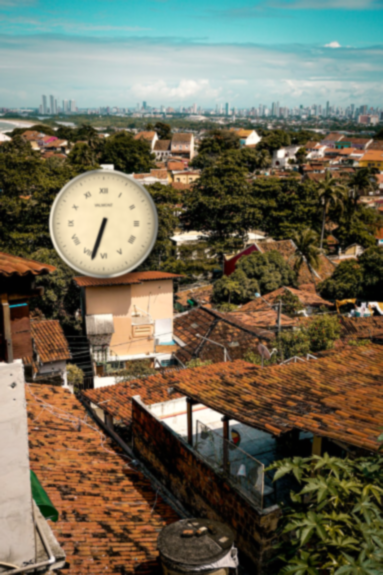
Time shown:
{"hour": 6, "minute": 33}
